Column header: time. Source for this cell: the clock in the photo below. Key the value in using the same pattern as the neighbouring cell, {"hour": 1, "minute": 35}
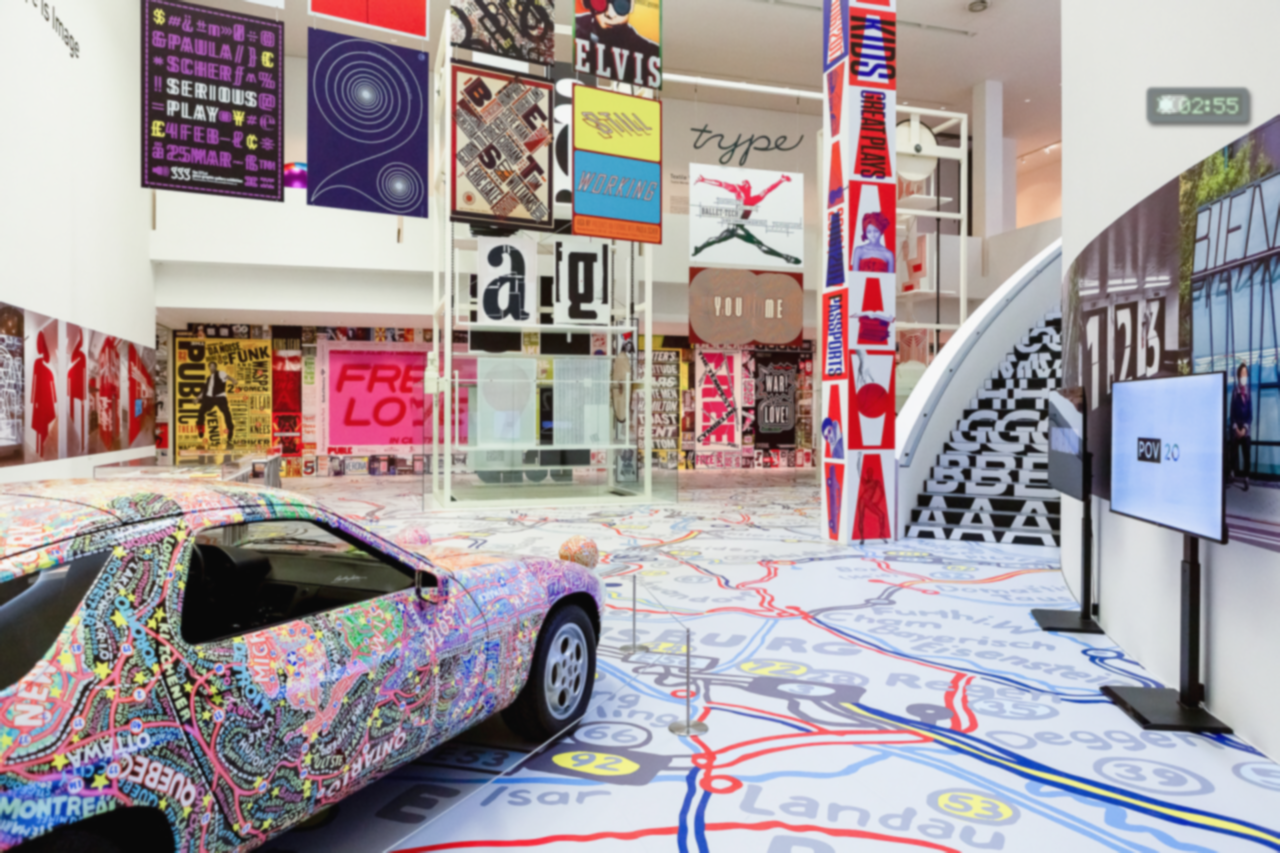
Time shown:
{"hour": 2, "minute": 55}
